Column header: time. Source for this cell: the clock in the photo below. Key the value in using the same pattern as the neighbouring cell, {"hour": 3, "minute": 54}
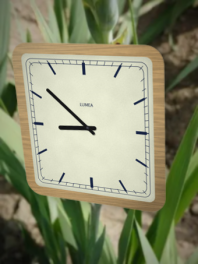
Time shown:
{"hour": 8, "minute": 52}
